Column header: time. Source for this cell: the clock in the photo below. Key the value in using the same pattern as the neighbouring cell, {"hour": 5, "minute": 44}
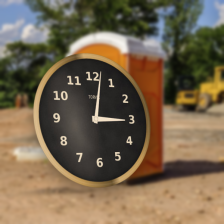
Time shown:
{"hour": 3, "minute": 2}
